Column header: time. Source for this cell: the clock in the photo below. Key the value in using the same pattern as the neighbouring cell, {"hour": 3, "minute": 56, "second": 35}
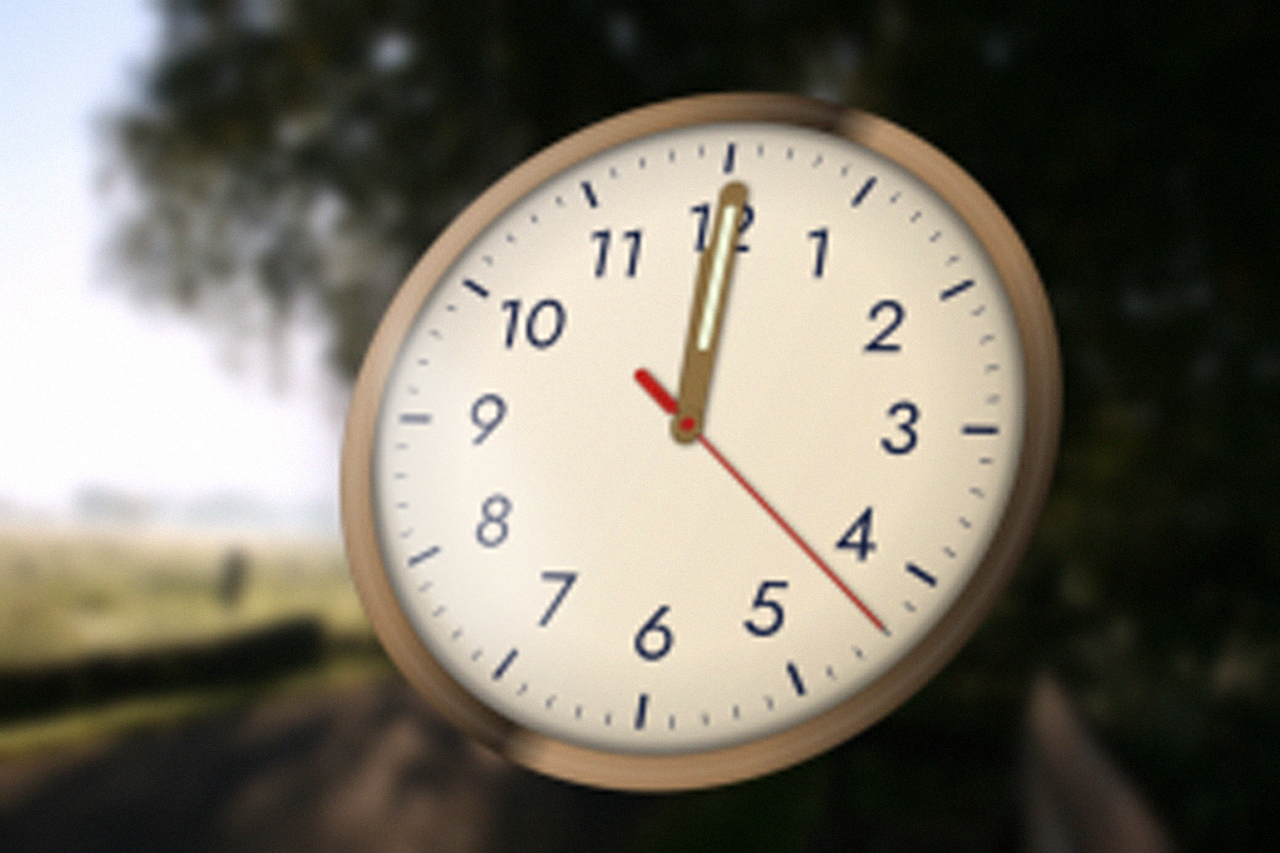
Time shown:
{"hour": 12, "minute": 0, "second": 22}
